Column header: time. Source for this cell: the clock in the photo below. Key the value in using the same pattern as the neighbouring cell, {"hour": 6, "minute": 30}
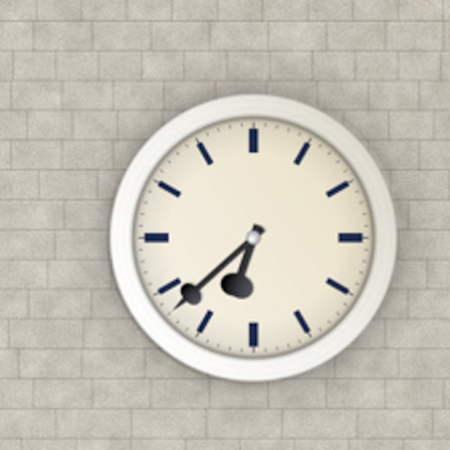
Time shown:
{"hour": 6, "minute": 38}
